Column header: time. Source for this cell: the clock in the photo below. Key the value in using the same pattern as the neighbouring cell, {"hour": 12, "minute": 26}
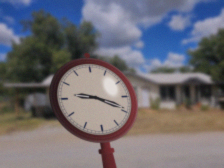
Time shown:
{"hour": 9, "minute": 19}
